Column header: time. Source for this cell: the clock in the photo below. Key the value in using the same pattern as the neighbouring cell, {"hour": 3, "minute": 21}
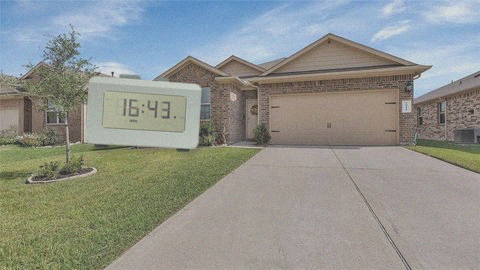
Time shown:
{"hour": 16, "minute": 43}
